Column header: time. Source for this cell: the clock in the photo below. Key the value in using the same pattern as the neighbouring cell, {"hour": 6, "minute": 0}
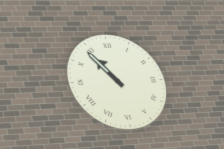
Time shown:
{"hour": 10, "minute": 54}
